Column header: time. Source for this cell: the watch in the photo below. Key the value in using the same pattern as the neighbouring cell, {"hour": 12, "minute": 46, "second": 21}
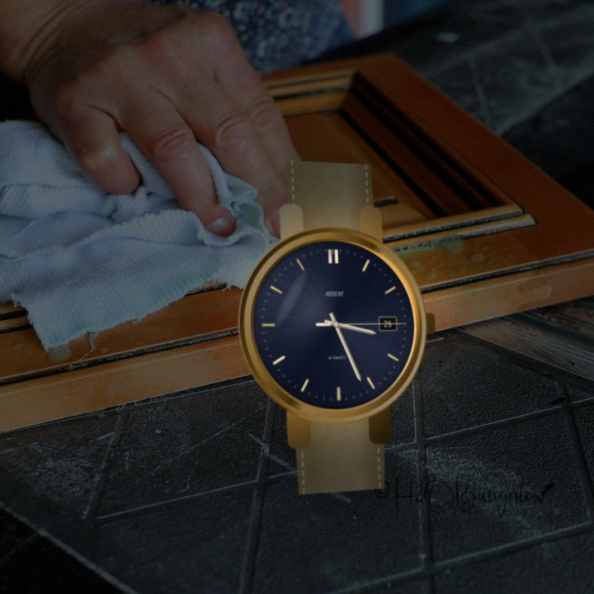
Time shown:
{"hour": 3, "minute": 26, "second": 15}
